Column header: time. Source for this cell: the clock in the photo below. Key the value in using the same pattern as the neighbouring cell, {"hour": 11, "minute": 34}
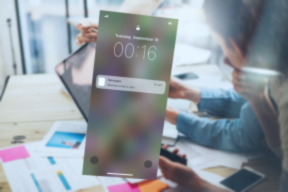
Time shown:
{"hour": 0, "minute": 16}
